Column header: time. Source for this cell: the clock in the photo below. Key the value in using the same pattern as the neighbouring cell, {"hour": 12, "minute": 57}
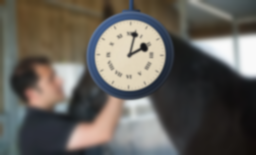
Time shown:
{"hour": 2, "minute": 2}
